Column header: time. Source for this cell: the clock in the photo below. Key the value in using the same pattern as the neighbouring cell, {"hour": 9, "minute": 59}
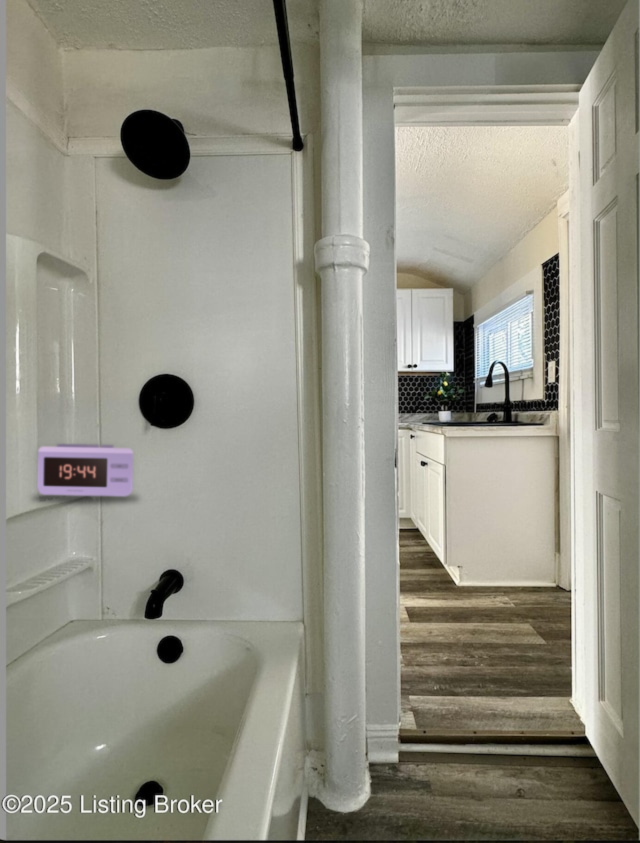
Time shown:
{"hour": 19, "minute": 44}
